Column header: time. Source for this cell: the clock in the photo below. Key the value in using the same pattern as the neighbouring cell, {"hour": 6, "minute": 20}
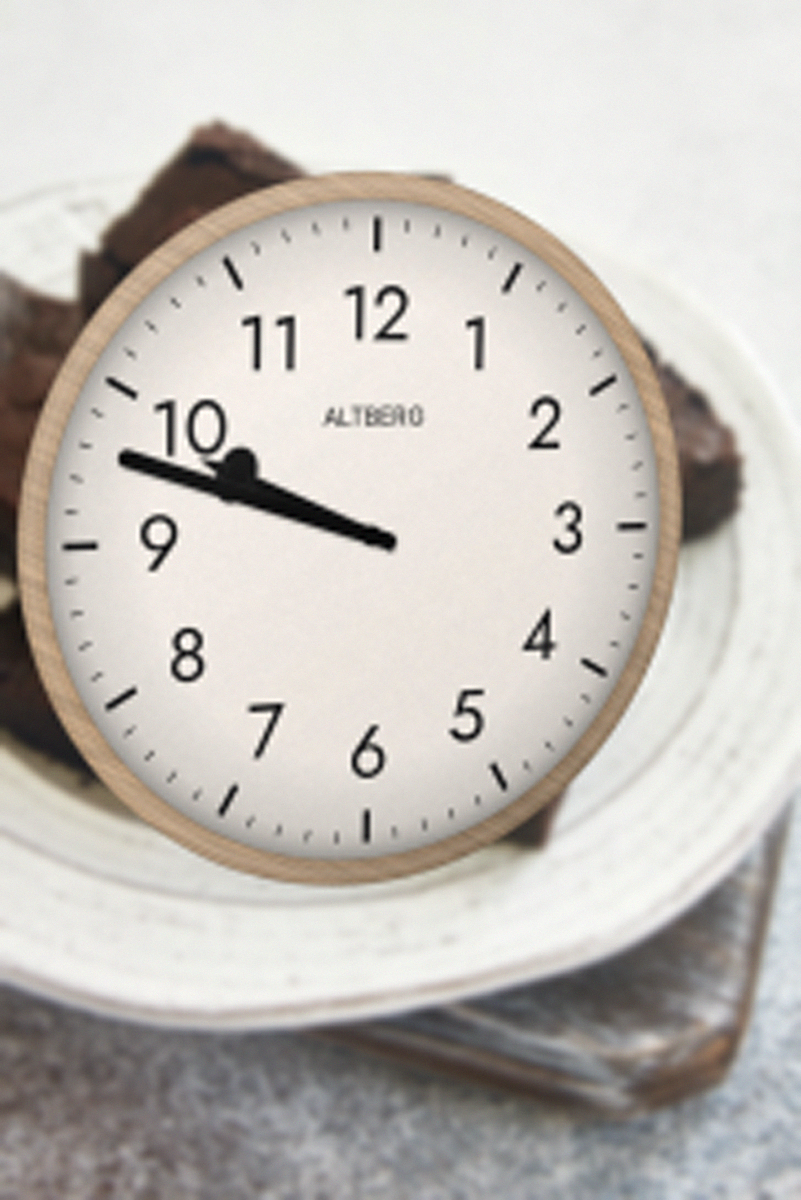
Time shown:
{"hour": 9, "minute": 48}
